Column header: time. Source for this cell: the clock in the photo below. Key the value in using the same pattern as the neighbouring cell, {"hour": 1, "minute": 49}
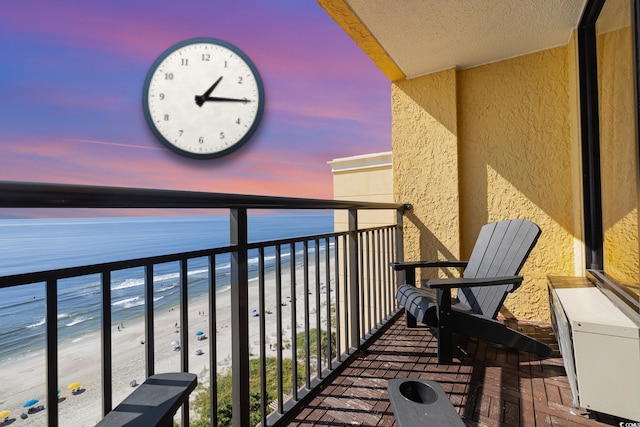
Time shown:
{"hour": 1, "minute": 15}
